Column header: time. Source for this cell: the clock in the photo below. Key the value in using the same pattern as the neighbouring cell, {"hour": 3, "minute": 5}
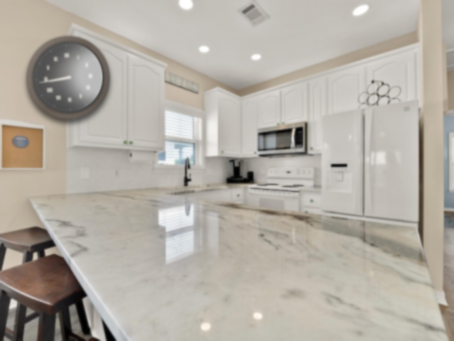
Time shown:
{"hour": 8, "minute": 44}
